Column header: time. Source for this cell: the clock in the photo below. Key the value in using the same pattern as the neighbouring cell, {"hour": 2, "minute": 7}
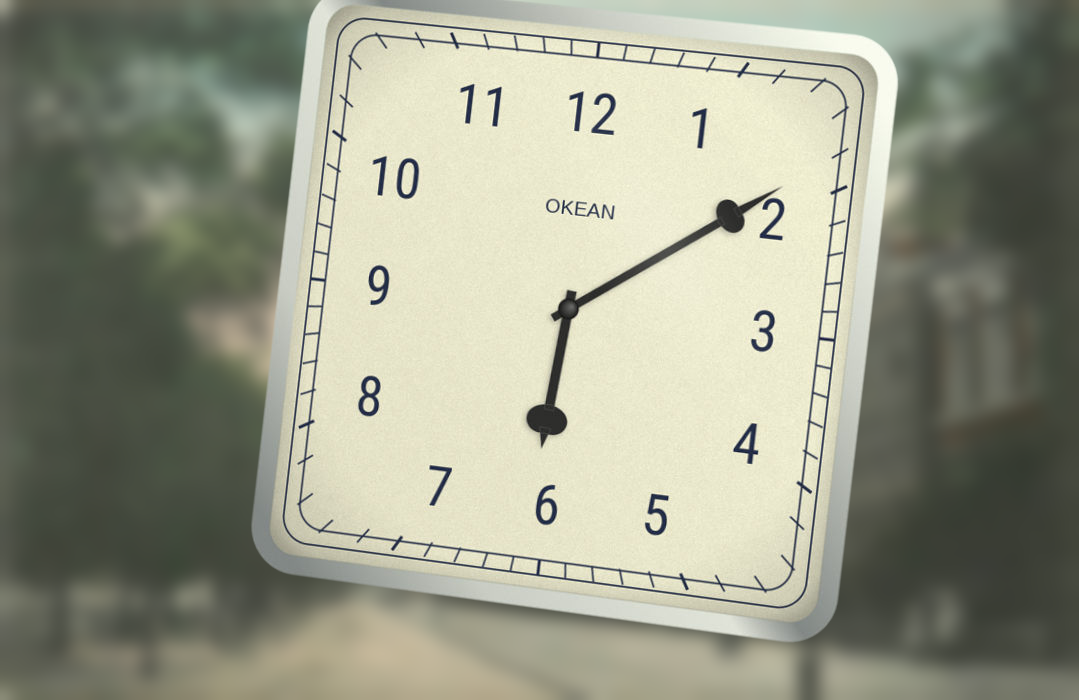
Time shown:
{"hour": 6, "minute": 9}
